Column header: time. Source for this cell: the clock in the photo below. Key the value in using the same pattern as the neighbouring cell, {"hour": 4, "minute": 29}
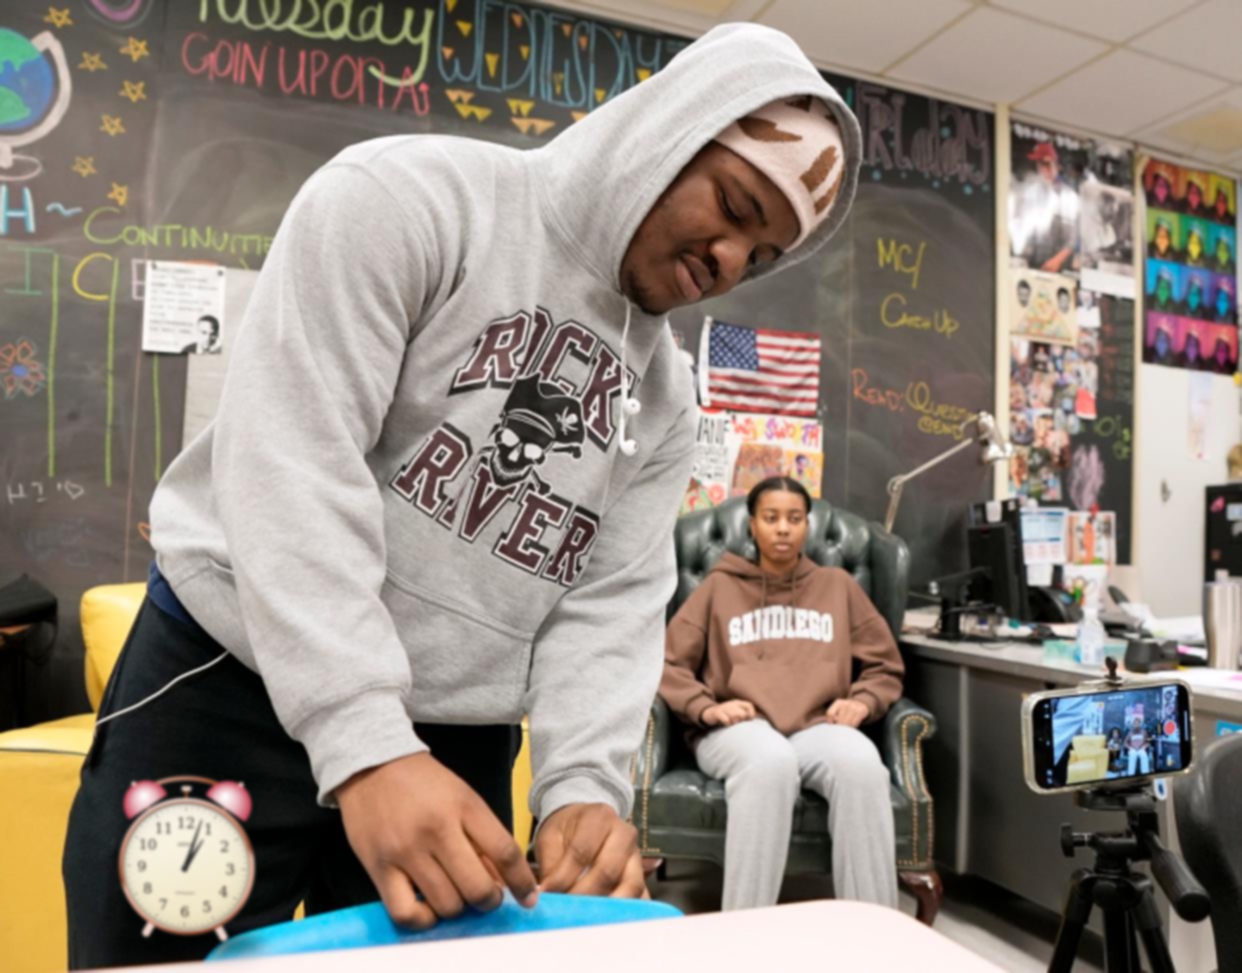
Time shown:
{"hour": 1, "minute": 3}
